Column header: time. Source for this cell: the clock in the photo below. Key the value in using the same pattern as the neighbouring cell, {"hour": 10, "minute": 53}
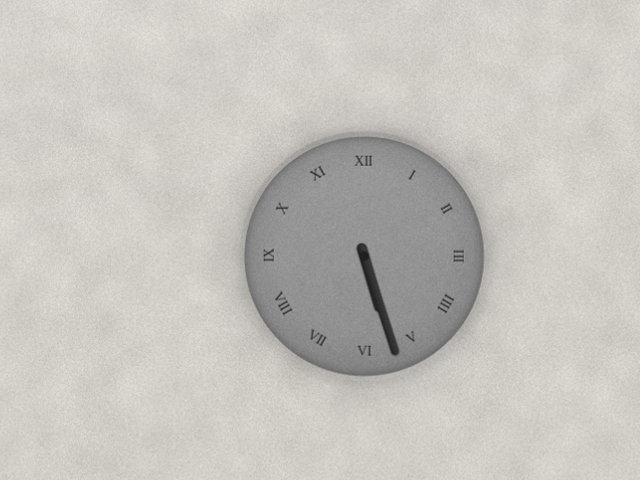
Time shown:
{"hour": 5, "minute": 27}
